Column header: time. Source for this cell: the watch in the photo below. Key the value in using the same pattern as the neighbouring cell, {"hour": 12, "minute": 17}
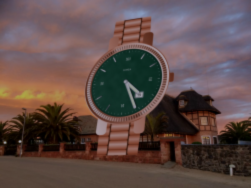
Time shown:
{"hour": 4, "minute": 26}
